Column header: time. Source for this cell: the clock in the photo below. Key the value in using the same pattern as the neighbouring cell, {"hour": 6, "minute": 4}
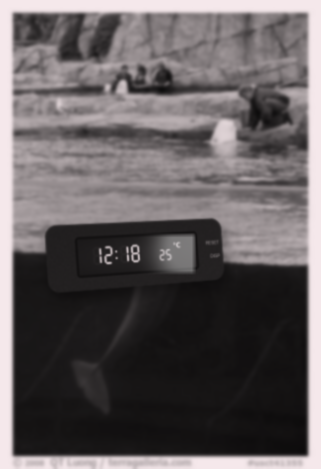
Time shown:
{"hour": 12, "minute": 18}
